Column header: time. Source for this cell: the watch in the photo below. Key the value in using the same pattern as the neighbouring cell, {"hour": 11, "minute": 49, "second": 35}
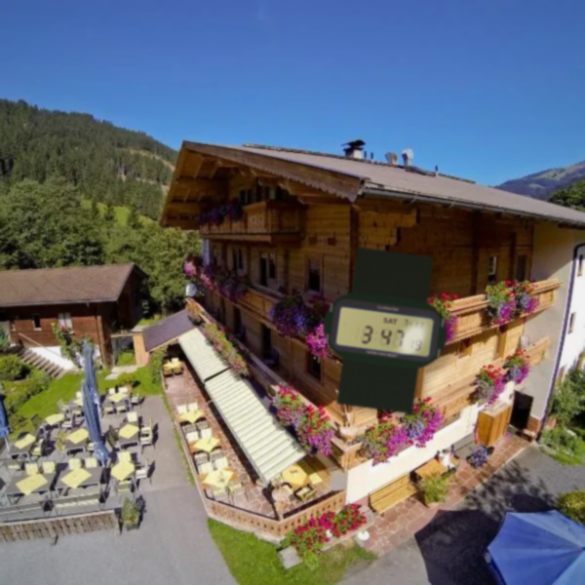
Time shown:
{"hour": 3, "minute": 47, "second": 19}
